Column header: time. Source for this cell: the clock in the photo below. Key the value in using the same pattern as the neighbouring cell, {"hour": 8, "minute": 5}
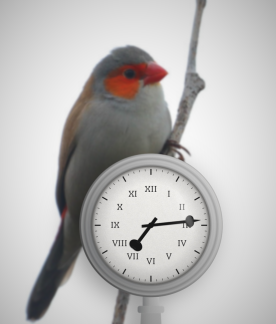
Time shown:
{"hour": 7, "minute": 14}
